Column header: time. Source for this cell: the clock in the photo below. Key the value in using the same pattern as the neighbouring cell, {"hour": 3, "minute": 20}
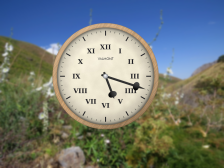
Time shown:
{"hour": 5, "minute": 18}
